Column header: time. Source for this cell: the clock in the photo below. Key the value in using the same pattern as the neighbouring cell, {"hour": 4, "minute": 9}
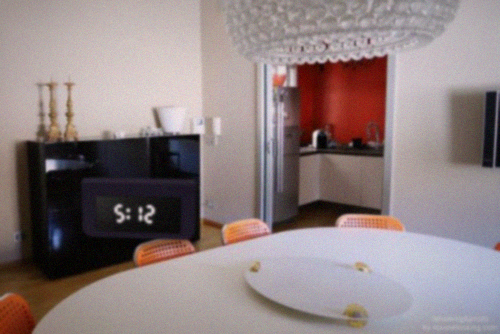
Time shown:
{"hour": 5, "minute": 12}
